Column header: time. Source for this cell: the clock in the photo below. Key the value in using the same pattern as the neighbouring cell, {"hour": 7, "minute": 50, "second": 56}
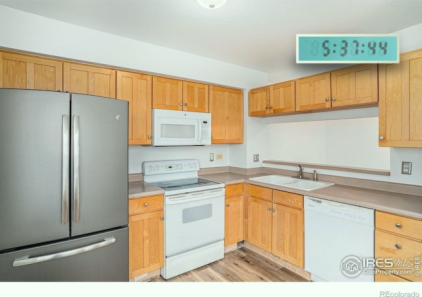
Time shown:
{"hour": 5, "minute": 37, "second": 44}
